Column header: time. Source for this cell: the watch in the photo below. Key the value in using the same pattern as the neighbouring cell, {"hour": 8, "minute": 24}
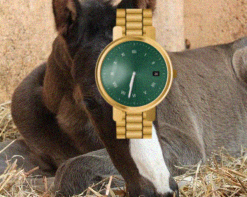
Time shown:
{"hour": 6, "minute": 32}
